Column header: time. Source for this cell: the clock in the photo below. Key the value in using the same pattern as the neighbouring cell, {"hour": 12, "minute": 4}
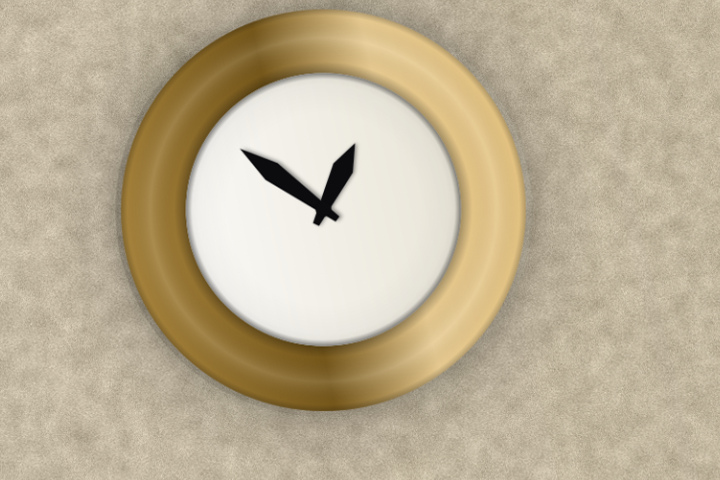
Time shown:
{"hour": 12, "minute": 51}
